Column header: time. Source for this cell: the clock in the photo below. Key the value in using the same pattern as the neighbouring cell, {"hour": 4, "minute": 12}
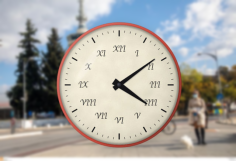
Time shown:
{"hour": 4, "minute": 9}
